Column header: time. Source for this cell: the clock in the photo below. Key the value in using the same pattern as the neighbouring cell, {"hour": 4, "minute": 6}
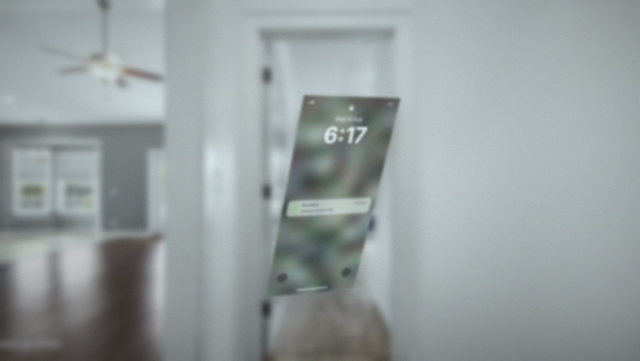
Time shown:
{"hour": 6, "minute": 17}
